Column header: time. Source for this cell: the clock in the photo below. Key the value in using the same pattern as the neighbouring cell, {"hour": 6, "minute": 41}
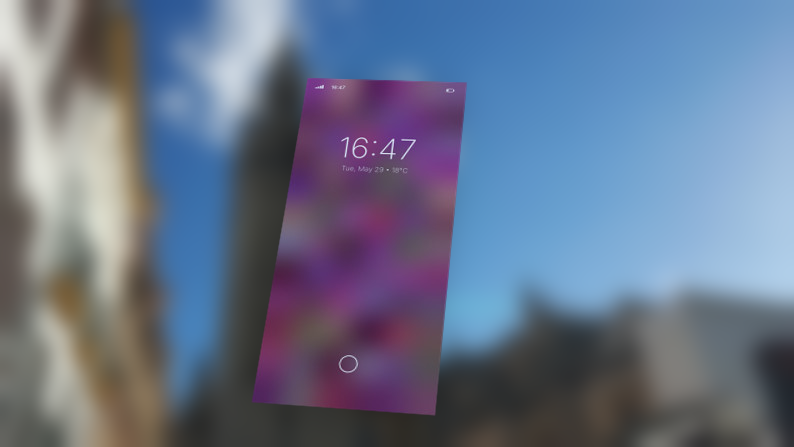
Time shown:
{"hour": 16, "minute": 47}
